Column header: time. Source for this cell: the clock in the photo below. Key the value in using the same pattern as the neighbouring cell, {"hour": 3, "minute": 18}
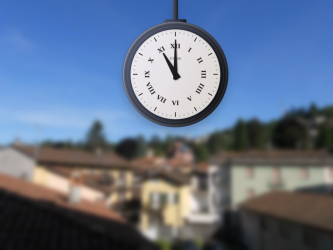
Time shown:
{"hour": 11, "minute": 0}
